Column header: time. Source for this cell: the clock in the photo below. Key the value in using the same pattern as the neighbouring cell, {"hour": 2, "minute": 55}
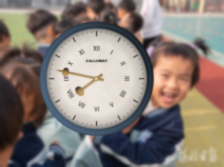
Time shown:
{"hour": 7, "minute": 47}
